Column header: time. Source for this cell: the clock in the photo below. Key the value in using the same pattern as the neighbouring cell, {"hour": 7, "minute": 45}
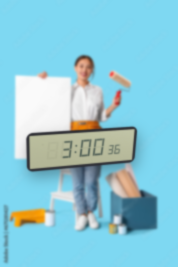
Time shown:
{"hour": 3, "minute": 0}
